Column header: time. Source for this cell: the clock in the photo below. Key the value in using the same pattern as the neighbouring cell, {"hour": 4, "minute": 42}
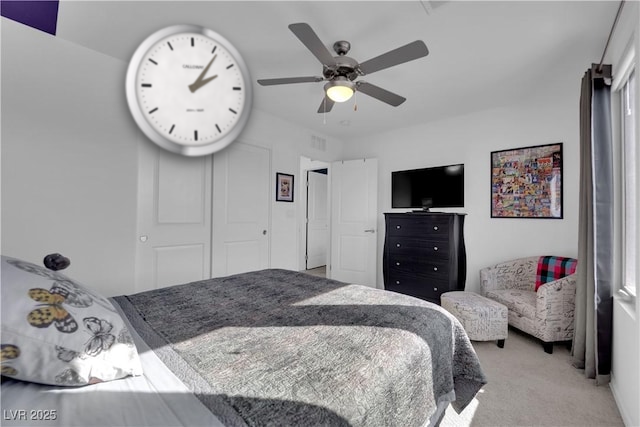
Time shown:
{"hour": 2, "minute": 6}
